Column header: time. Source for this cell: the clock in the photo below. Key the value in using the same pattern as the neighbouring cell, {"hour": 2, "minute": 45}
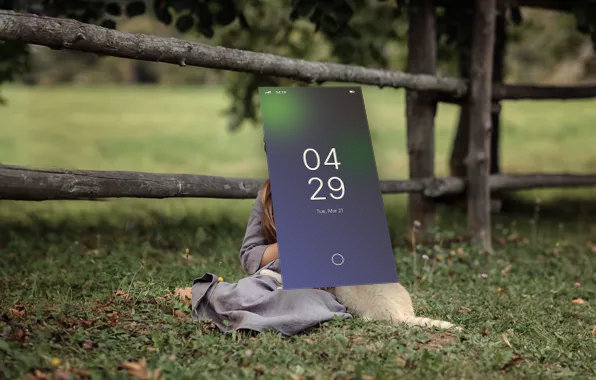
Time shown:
{"hour": 4, "minute": 29}
